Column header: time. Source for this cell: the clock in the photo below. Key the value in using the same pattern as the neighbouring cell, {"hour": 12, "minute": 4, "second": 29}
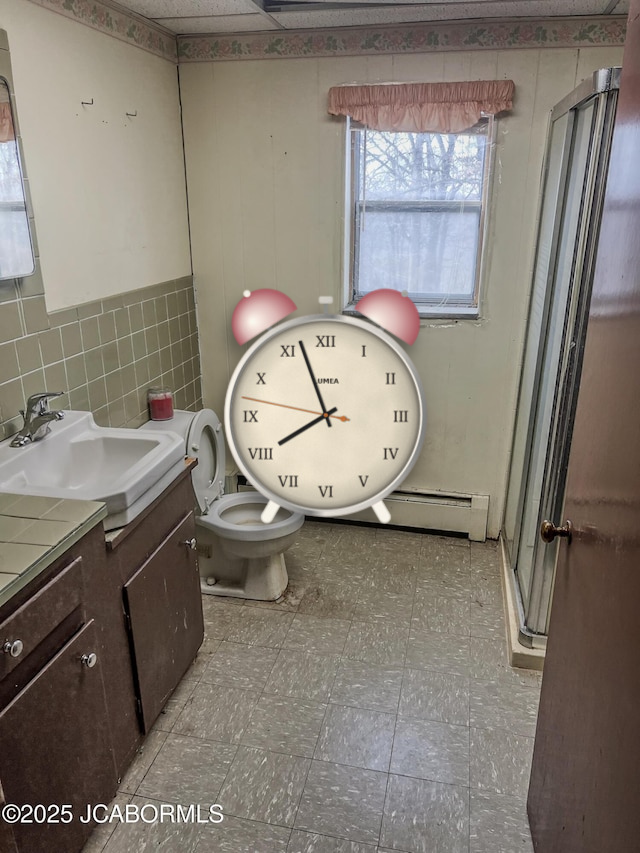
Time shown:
{"hour": 7, "minute": 56, "second": 47}
